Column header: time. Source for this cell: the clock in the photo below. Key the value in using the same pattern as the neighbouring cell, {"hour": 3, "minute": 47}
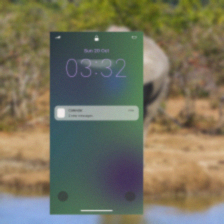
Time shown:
{"hour": 3, "minute": 32}
